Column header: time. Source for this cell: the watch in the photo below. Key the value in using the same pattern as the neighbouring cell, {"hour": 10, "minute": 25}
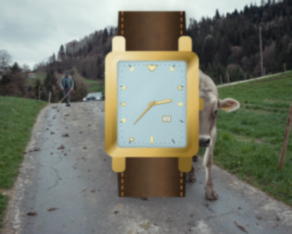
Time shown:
{"hour": 2, "minute": 37}
